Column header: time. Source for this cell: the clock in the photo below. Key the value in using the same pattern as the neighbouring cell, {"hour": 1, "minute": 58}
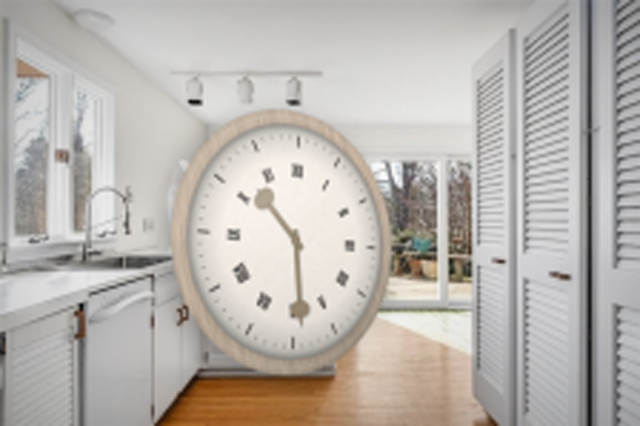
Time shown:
{"hour": 10, "minute": 29}
